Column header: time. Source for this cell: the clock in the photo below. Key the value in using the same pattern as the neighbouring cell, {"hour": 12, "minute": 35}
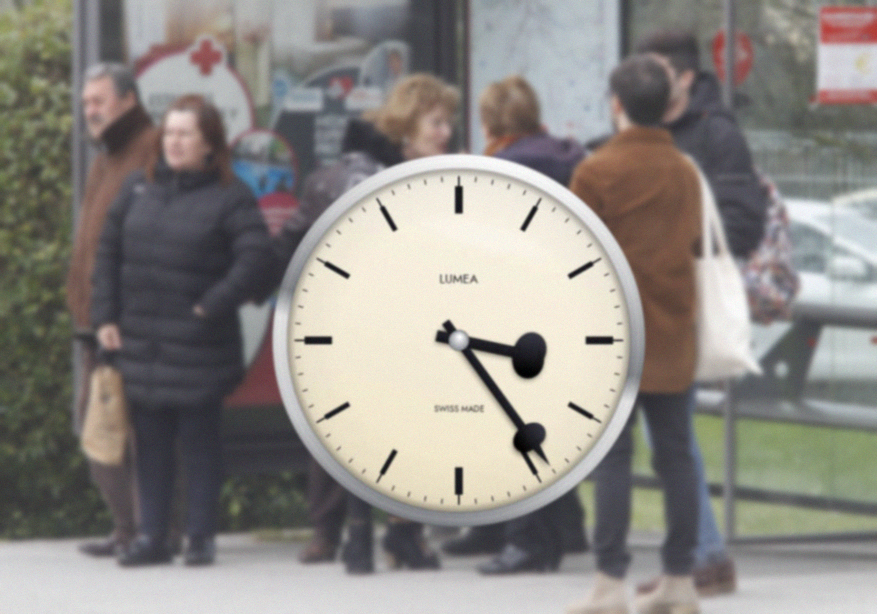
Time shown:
{"hour": 3, "minute": 24}
